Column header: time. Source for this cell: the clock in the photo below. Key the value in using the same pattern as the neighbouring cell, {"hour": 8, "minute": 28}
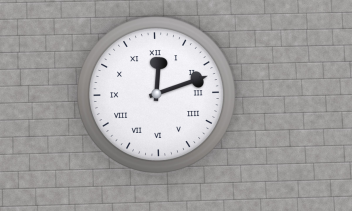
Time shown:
{"hour": 12, "minute": 12}
